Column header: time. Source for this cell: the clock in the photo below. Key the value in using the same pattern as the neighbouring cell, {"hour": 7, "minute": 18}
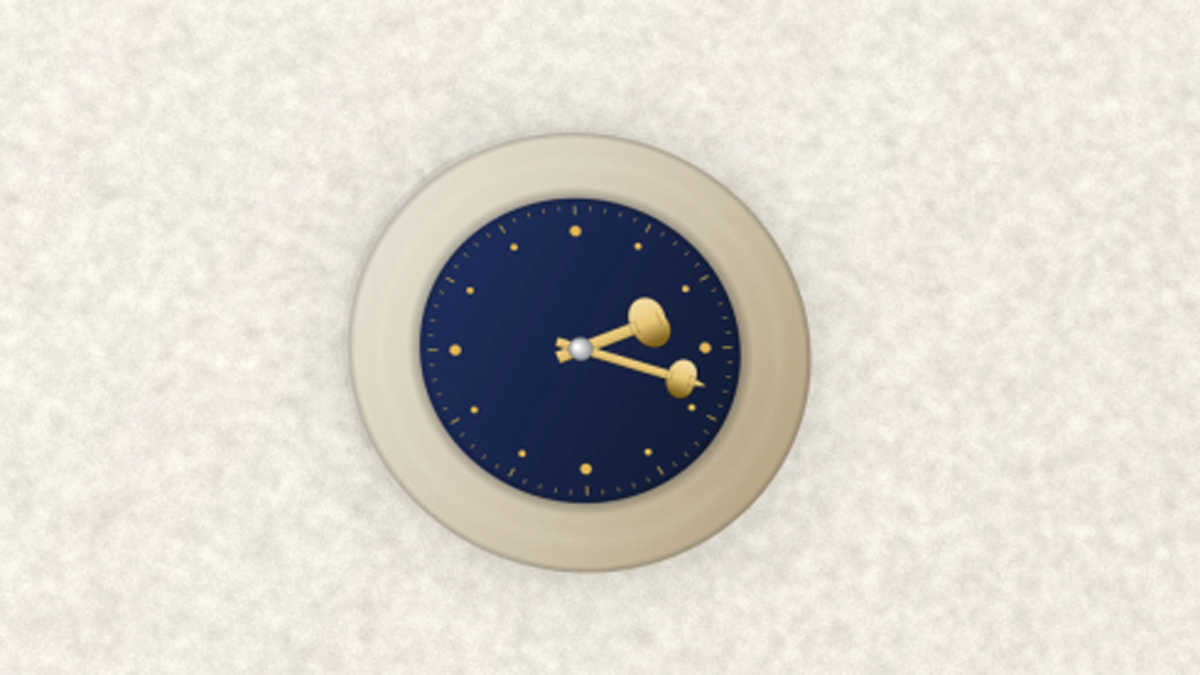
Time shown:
{"hour": 2, "minute": 18}
